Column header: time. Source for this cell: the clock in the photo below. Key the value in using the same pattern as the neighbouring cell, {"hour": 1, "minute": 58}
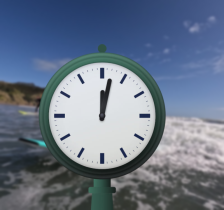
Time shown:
{"hour": 12, "minute": 2}
